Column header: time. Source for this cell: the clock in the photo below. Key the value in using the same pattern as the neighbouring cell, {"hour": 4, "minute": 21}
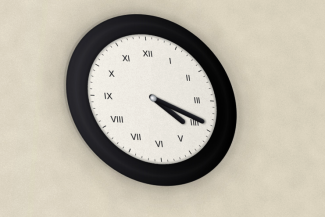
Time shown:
{"hour": 4, "minute": 19}
